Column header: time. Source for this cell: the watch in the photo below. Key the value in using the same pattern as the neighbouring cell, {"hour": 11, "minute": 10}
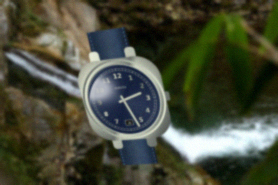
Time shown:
{"hour": 2, "minute": 27}
